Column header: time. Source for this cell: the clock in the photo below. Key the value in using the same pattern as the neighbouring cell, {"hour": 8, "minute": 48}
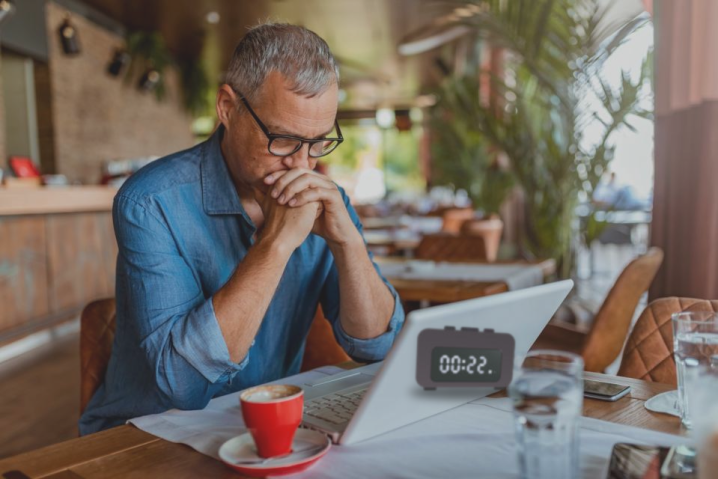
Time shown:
{"hour": 0, "minute": 22}
